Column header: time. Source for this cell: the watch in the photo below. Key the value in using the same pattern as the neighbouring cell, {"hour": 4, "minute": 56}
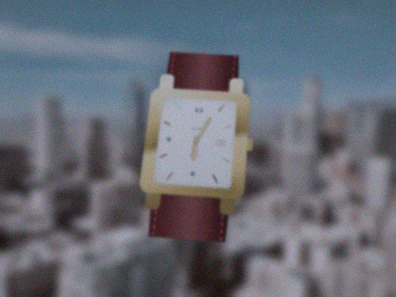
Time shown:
{"hour": 6, "minute": 4}
